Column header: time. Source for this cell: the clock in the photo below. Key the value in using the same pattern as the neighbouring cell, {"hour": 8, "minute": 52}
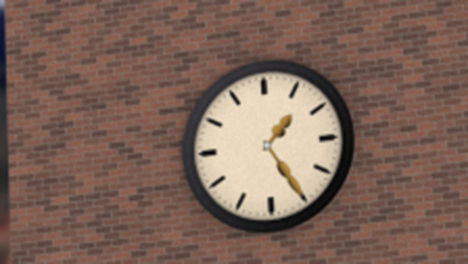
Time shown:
{"hour": 1, "minute": 25}
